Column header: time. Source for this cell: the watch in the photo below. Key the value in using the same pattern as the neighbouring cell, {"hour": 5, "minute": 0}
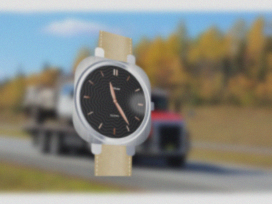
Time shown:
{"hour": 11, "minute": 24}
